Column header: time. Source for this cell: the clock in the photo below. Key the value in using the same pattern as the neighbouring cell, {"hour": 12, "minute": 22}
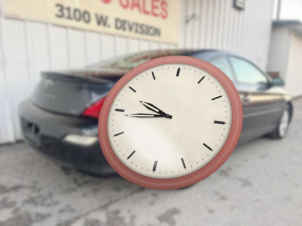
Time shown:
{"hour": 9, "minute": 44}
